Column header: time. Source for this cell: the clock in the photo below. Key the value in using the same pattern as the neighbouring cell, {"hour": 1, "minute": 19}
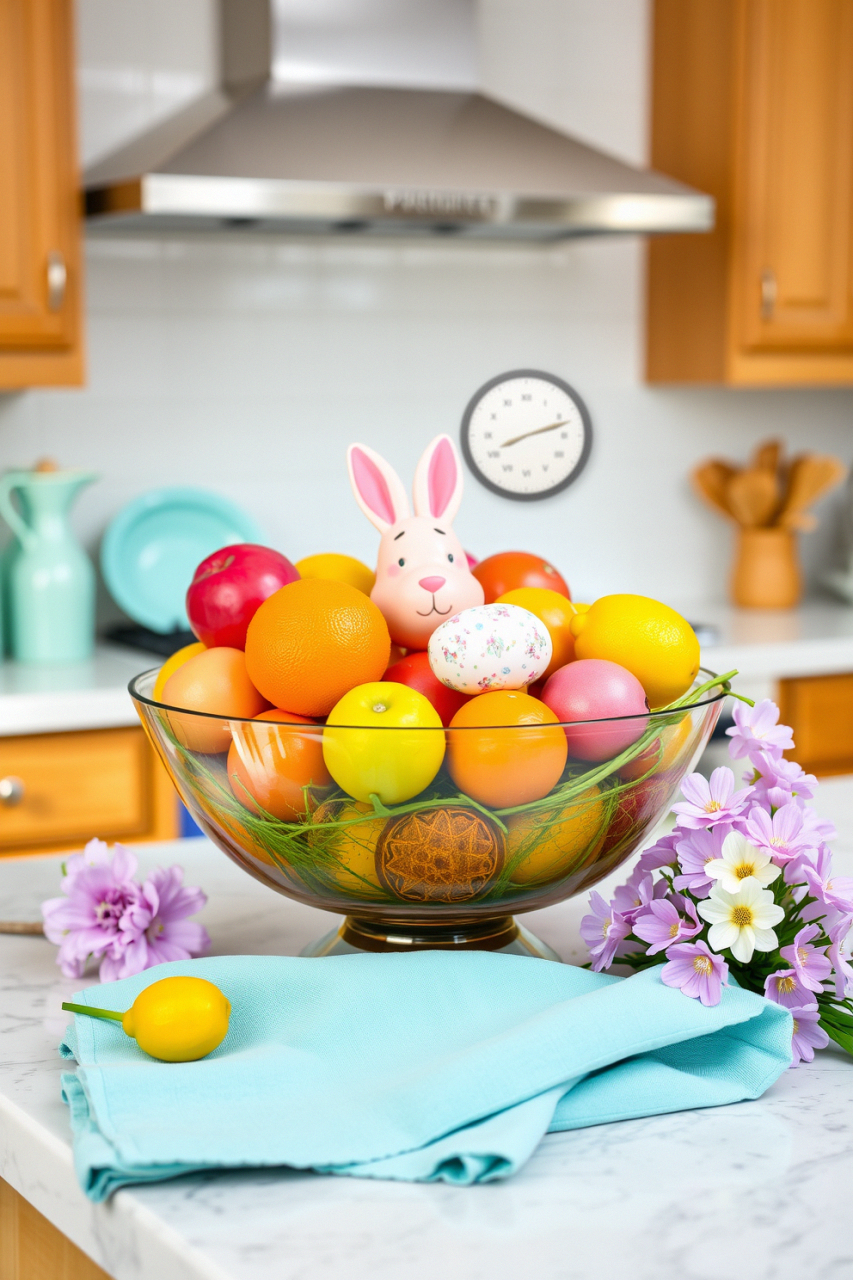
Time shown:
{"hour": 8, "minute": 12}
